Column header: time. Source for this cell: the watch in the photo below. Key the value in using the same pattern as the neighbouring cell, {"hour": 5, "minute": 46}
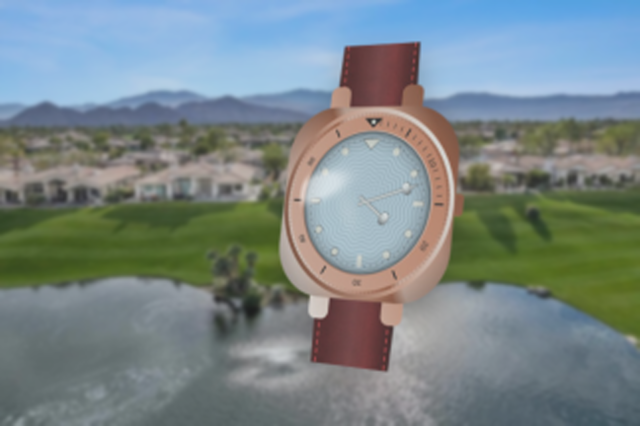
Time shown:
{"hour": 4, "minute": 12}
